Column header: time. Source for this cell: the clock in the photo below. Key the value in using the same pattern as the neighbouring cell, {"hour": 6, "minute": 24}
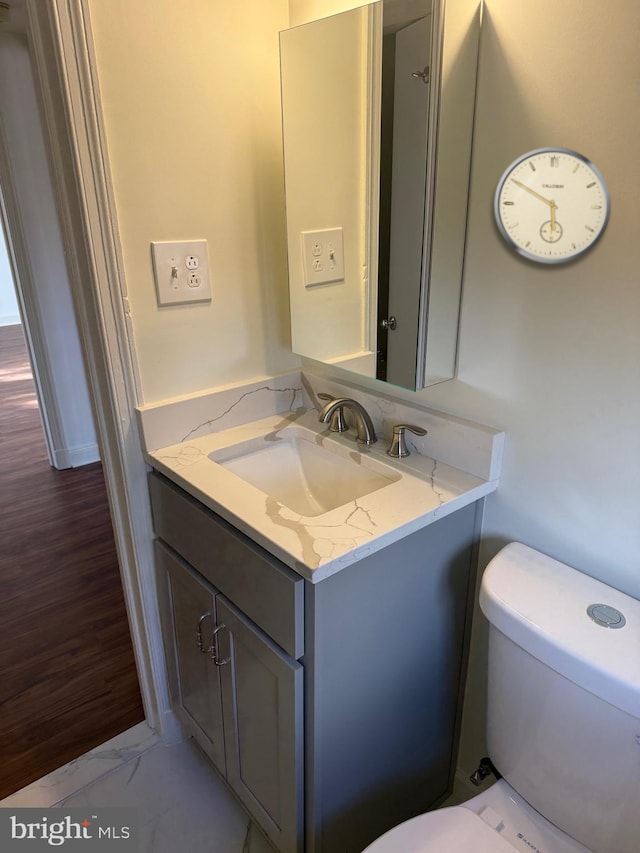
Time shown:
{"hour": 5, "minute": 50}
